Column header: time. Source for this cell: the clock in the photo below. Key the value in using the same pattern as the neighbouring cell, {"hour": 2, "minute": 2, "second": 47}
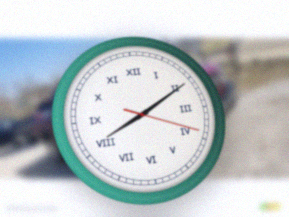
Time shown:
{"hour": 8, "minute": 10, "second": 19}
